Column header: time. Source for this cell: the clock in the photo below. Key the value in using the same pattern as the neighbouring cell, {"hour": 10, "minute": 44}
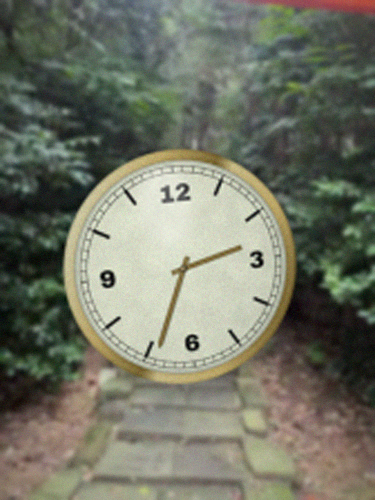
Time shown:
{"hour": 2, "minute": 34}
